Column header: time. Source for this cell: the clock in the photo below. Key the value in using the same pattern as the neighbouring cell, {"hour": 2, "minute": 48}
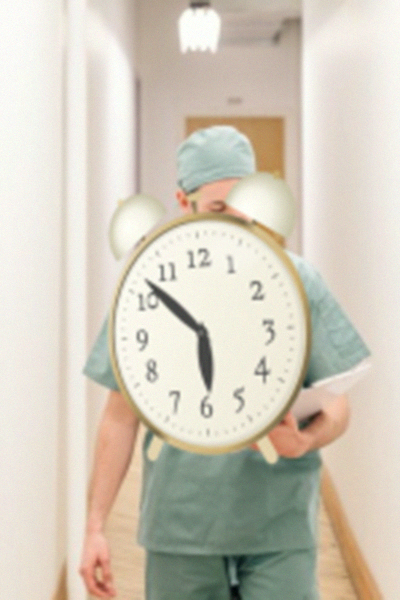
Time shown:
{"hour": 5, "minute": 52}
